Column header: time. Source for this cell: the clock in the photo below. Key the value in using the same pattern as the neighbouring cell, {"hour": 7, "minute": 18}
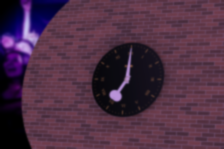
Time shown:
{"hour": 7, "minute": 0}
